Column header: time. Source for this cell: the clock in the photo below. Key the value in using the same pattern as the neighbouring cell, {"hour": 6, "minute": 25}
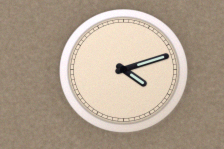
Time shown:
{"hour": 4, "minute": 12}
